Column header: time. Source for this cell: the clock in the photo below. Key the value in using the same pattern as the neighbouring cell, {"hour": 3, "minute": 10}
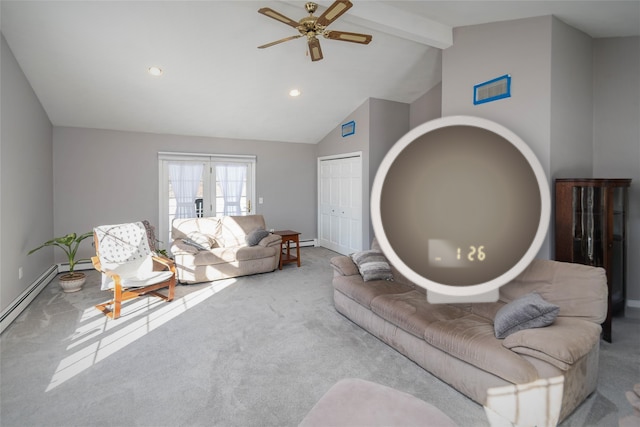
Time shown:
{"hour": 1, "minute": 26}
